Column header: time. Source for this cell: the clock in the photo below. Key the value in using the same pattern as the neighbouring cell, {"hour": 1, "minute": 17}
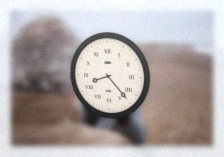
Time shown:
{"hour": 8, "minute": 23}
